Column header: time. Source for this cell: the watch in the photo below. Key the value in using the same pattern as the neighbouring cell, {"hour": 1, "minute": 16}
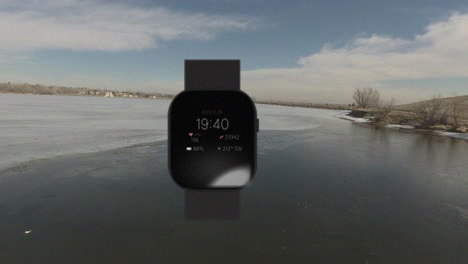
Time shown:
{"hour": 19, "minute": 40}
